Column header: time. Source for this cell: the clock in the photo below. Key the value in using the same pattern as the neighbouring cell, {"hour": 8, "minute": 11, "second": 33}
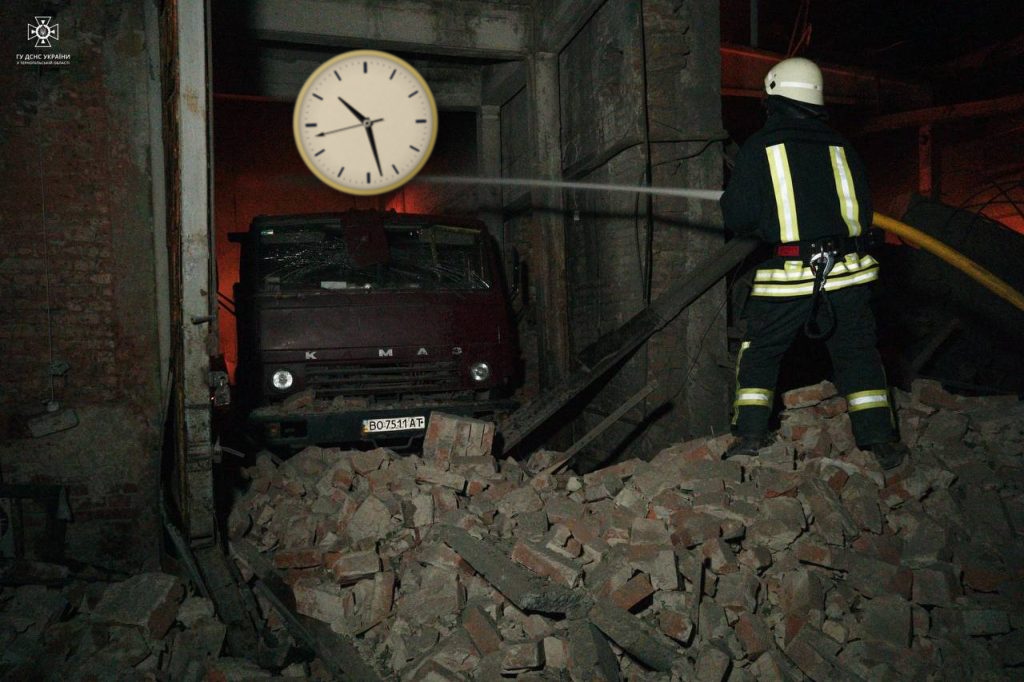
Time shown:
{"hour": 10, "minute": 27, "second": 43}
